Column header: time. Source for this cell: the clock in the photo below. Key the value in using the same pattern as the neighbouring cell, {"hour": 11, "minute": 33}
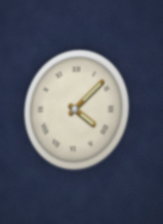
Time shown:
{"hour": 4, "minute": 8}
